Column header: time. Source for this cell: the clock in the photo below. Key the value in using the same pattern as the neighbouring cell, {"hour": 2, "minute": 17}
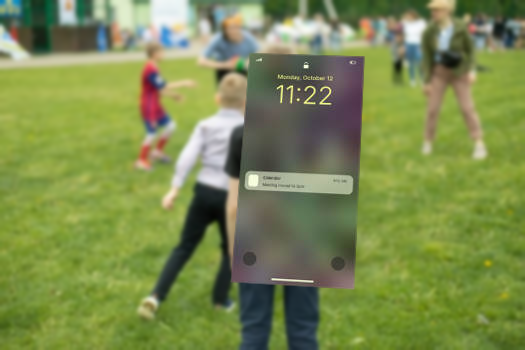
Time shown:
{"hour": 11, "minute": 22}
